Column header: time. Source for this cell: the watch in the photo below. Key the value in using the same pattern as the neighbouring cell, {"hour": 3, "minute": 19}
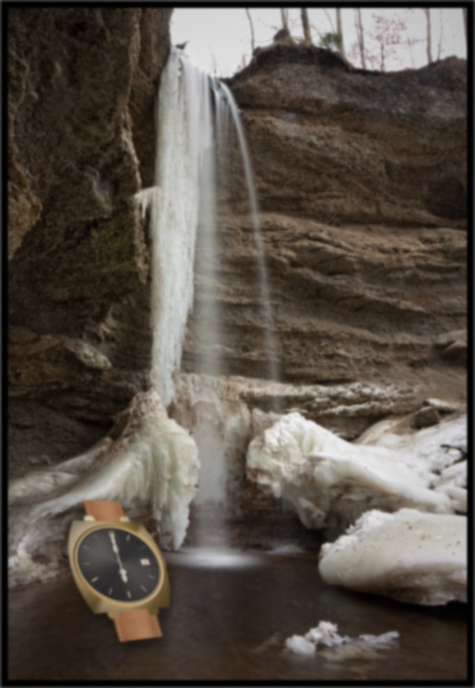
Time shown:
{"hour": 6, "minute": 0}
